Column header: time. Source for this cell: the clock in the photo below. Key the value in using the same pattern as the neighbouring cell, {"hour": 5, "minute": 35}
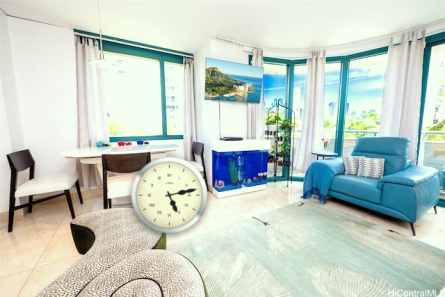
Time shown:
{"hour": 5, "minute": 13}
